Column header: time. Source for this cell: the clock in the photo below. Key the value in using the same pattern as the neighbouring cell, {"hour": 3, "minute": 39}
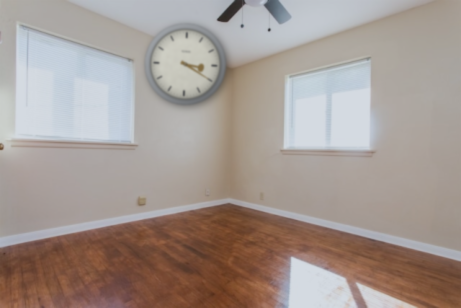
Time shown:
{"hour": 3, "minute": 20}
